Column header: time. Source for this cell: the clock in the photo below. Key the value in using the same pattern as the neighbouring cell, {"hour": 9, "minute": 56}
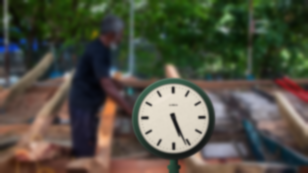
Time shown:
{"hour": 5, "minute": 26}
